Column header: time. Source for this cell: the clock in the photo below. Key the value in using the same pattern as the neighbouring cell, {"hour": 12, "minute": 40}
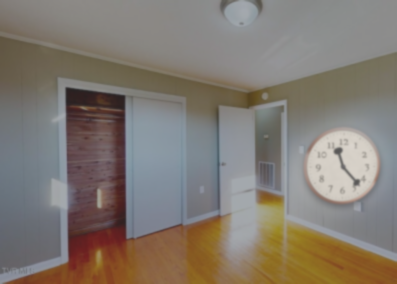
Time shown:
{"hour": 11, "minute": 23}
